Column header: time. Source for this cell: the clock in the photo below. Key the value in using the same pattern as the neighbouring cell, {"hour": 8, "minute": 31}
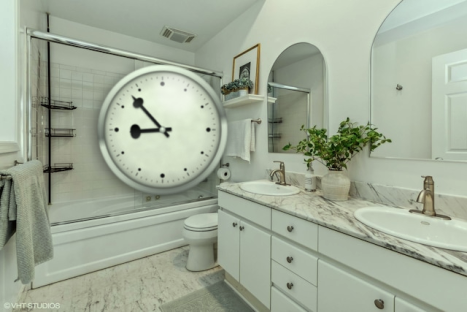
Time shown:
{"hour": 8, "minute": 53}
